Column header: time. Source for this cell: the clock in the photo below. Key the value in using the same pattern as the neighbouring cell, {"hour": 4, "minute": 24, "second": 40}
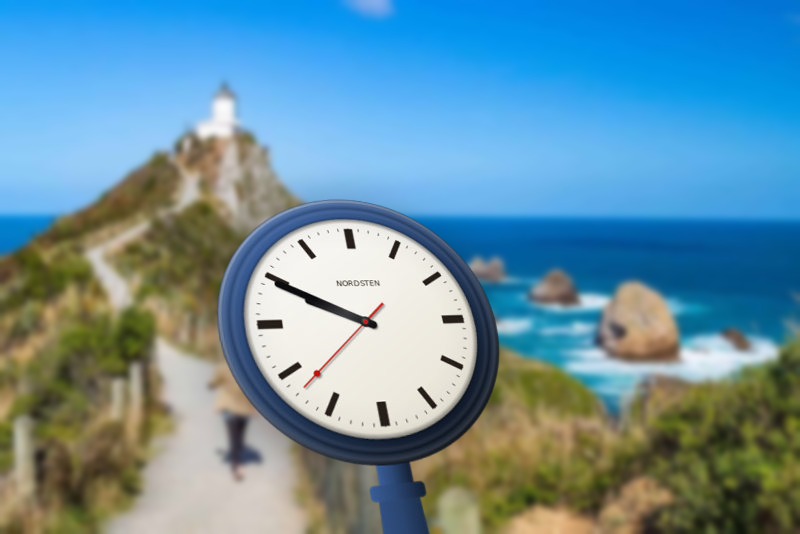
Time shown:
{"hour": 9, "minute": 49, "second": 38}
